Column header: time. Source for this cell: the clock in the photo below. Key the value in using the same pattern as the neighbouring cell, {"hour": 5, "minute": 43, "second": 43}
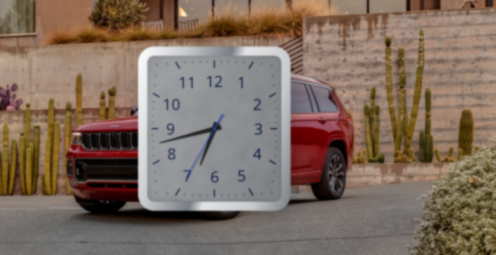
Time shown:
{"hour": 6, "minute": 42, "second": 35}
